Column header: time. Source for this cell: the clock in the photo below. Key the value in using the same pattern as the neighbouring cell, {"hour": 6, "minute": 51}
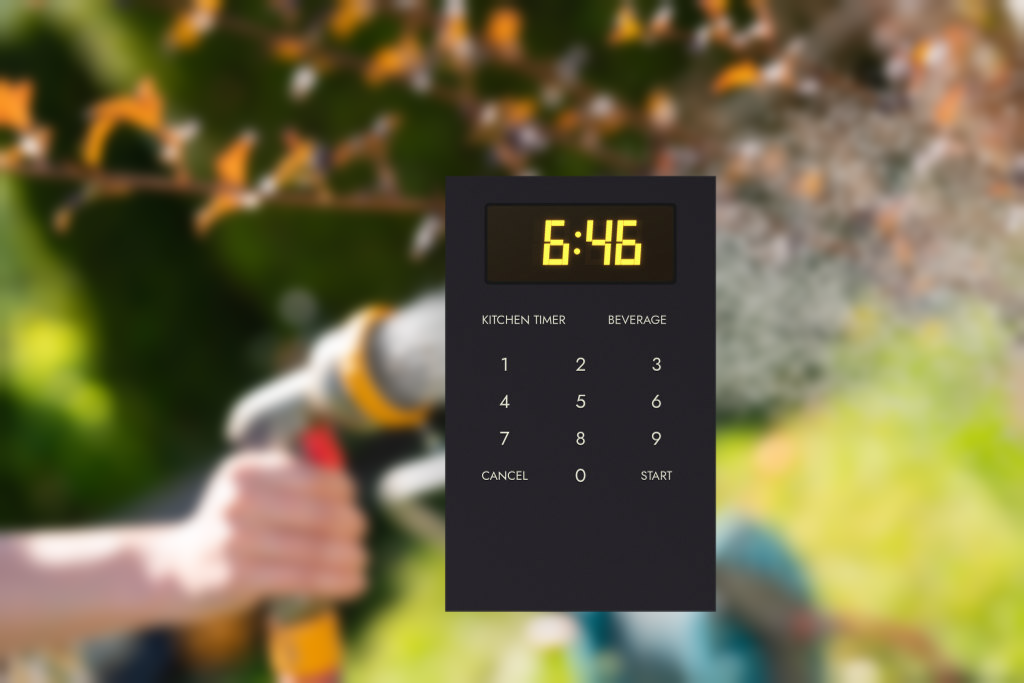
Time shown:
{"hour": 6, "minute": 46}
